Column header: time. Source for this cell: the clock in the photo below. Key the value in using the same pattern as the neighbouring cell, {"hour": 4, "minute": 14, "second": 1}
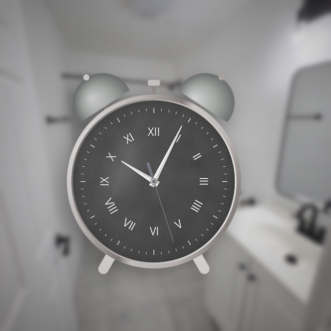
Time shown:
{"hour": 10, "minute": 4, "second": 27}
